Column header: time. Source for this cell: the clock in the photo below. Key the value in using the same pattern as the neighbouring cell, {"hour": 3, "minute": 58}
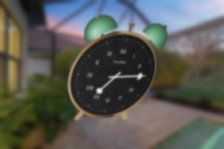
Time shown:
{"hour": 7, "minute": 14}
